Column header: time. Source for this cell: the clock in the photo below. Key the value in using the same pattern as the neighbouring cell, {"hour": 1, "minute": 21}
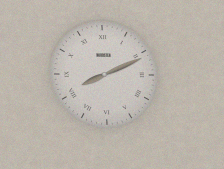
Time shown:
{"hour": 8, "minute": 11}
